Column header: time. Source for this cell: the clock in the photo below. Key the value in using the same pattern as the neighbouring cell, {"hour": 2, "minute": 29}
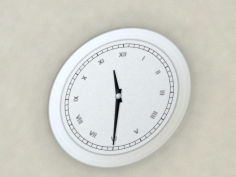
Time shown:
{"hour": 11, "minute": 30}
